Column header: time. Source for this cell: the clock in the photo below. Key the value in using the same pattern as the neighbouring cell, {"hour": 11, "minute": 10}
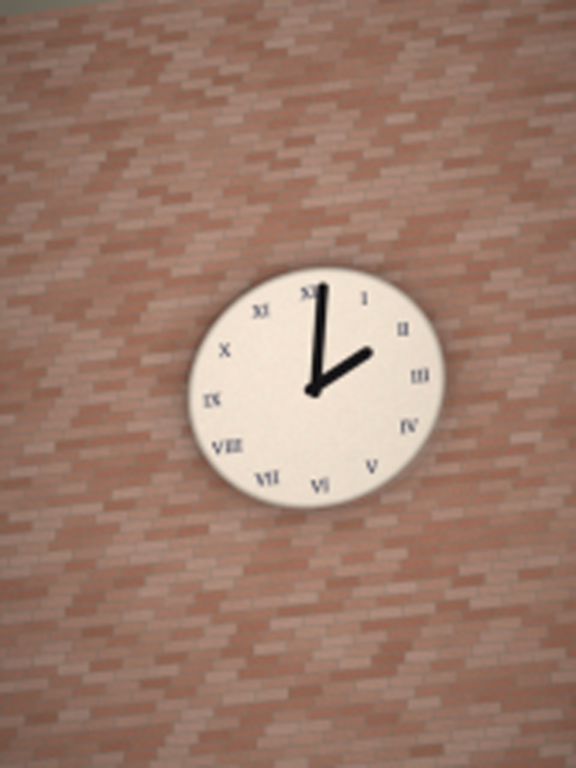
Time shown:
{"hour": 2, "minute": 1}
